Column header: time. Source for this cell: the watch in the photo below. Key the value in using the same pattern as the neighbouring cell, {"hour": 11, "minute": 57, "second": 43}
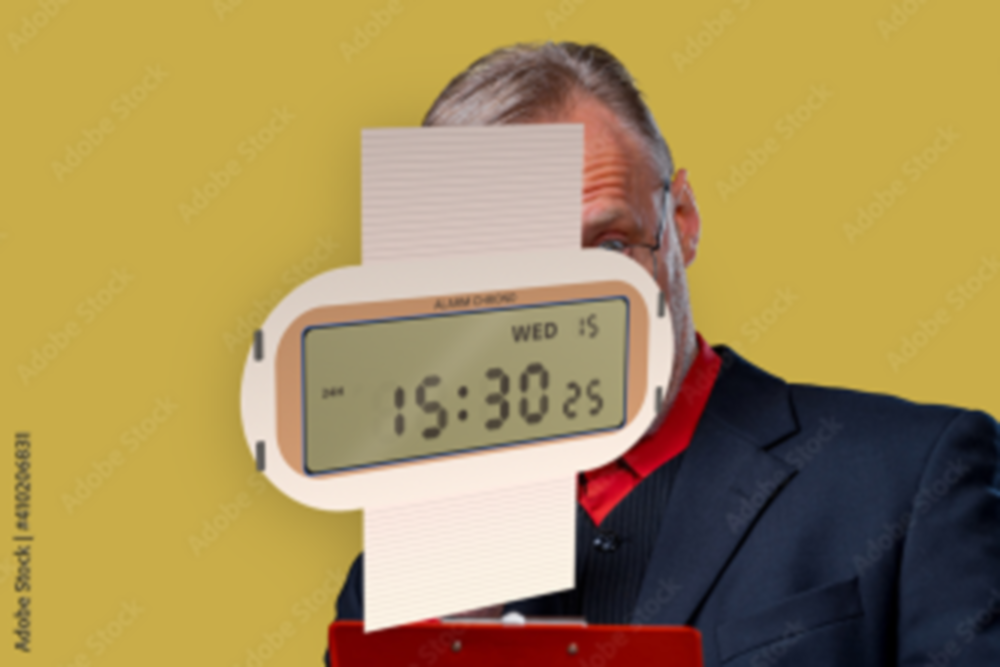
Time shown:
{"hour": 15, "minute": 30, "second": 25}
